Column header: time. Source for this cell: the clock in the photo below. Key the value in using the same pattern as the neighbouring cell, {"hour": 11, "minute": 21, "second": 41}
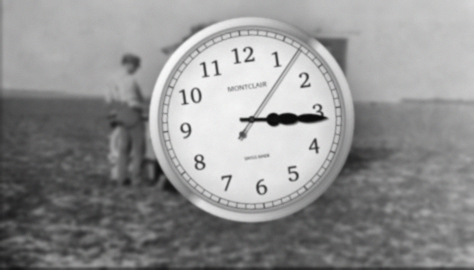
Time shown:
{"hour": 3, "minute": 16, "second": 7}
